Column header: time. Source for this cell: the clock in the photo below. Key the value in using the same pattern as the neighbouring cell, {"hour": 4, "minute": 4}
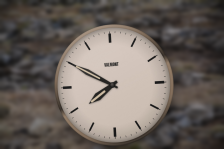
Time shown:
{"hour": 7, "minute": 50}
